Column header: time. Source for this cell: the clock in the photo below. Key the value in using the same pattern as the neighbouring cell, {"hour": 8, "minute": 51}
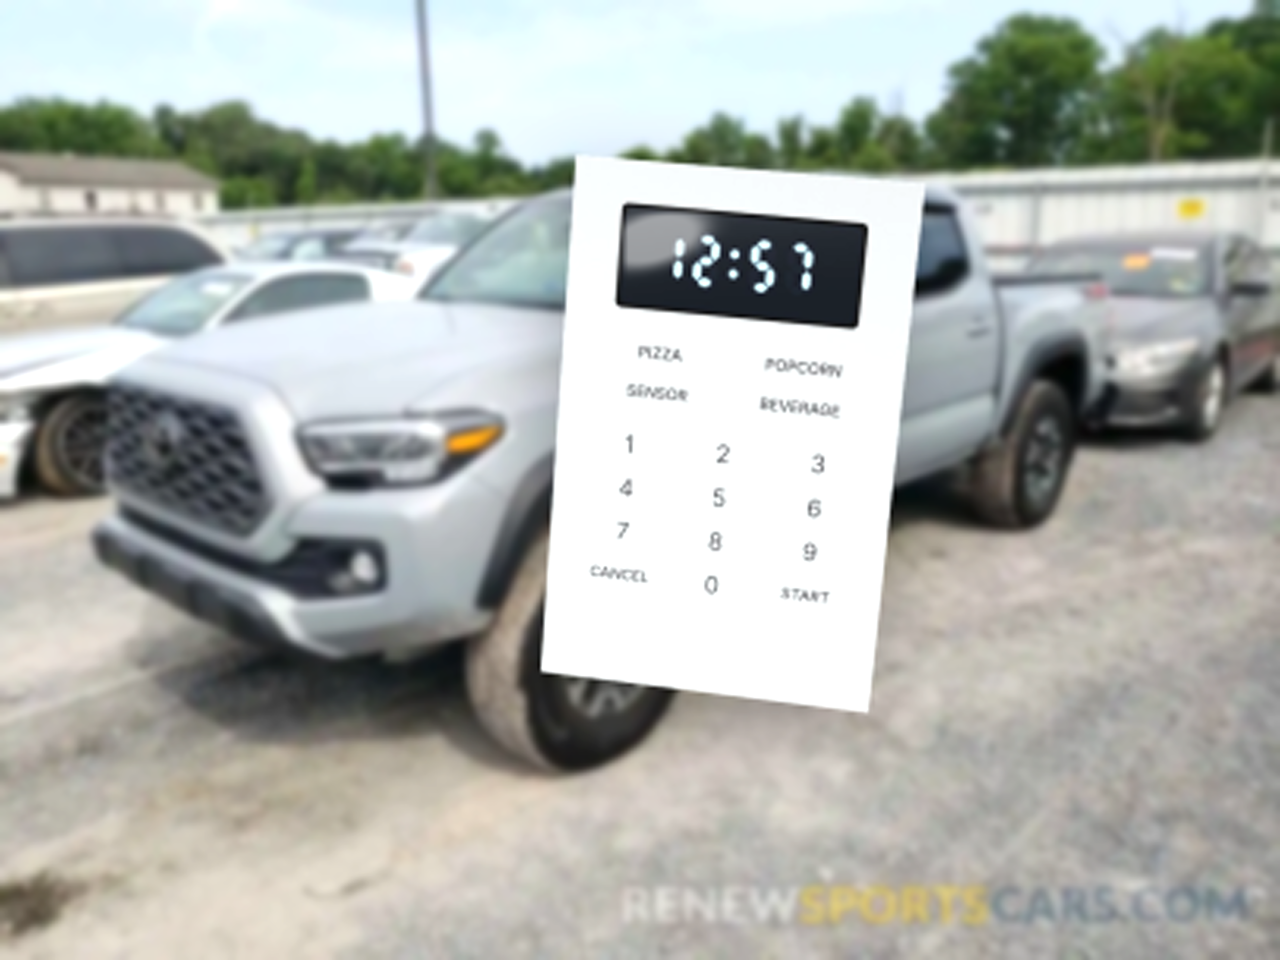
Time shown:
{"hour": 12, "minute": 57}
